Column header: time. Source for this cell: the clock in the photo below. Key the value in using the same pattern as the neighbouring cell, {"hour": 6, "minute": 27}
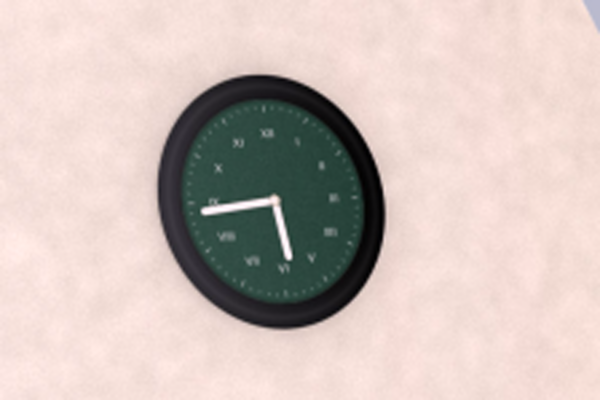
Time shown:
{"hour": 5, "minute": 44}
